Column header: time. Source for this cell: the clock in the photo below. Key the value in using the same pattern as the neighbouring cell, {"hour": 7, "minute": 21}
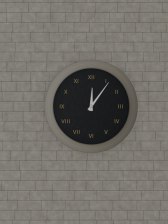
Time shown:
{"hour": 12, "minute": 6}
